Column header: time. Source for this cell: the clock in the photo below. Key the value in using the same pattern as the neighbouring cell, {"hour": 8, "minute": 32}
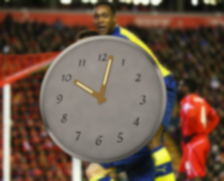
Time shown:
{"hour": 10, "minute": 2}
